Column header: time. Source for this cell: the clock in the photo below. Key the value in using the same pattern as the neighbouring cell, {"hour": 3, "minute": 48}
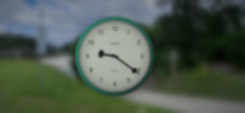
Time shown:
{"hour": 9, "minute": 21}
